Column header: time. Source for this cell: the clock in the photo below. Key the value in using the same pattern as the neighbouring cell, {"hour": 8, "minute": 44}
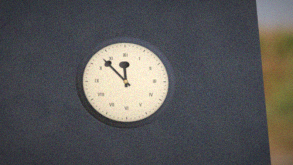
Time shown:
{"hour": 11, "minute": 53}
